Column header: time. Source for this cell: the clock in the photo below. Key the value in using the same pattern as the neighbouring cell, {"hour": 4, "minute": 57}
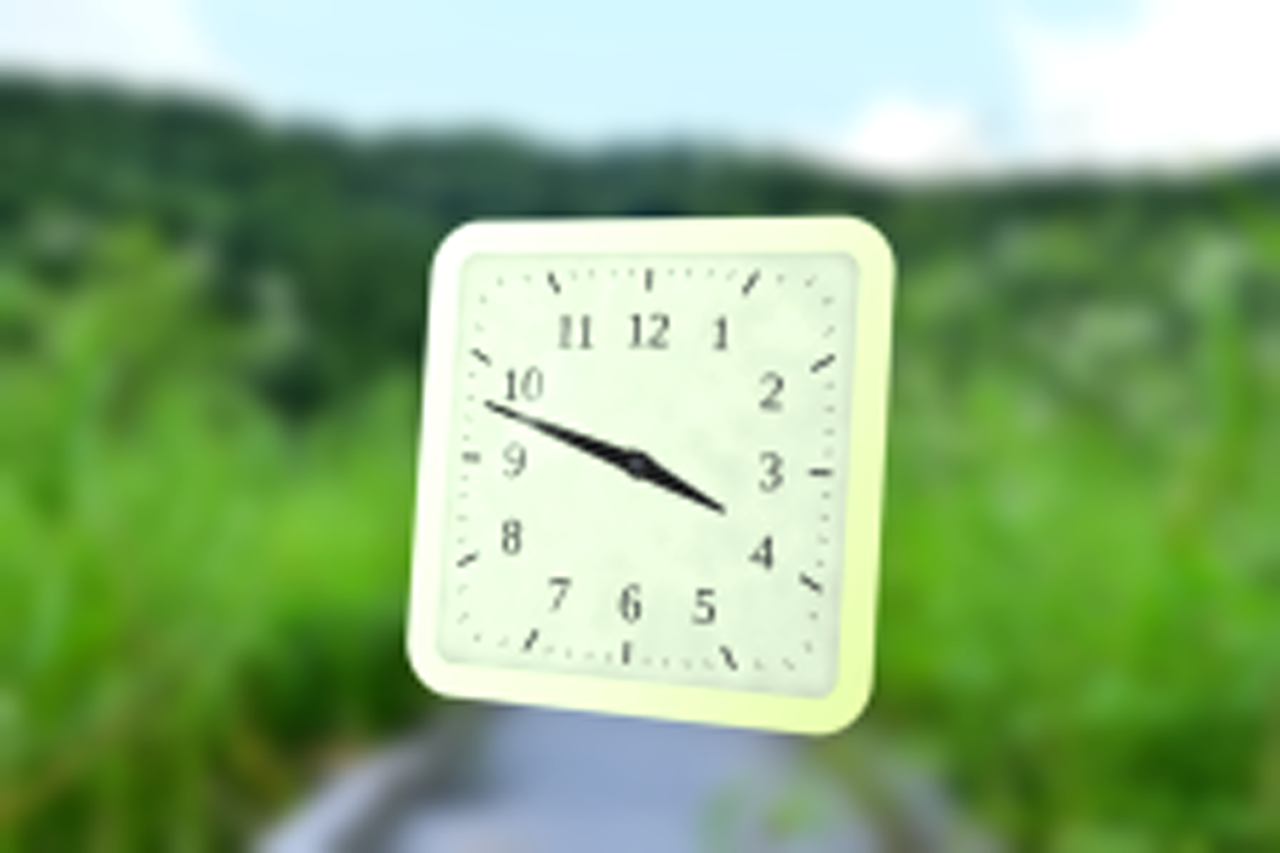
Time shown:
{"hour": 3, "minute": 48}
